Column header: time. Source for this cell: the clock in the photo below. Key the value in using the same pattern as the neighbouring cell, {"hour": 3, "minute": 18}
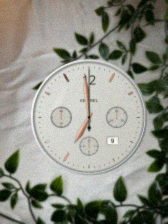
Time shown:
{"hour": 6, "minute": 59}
